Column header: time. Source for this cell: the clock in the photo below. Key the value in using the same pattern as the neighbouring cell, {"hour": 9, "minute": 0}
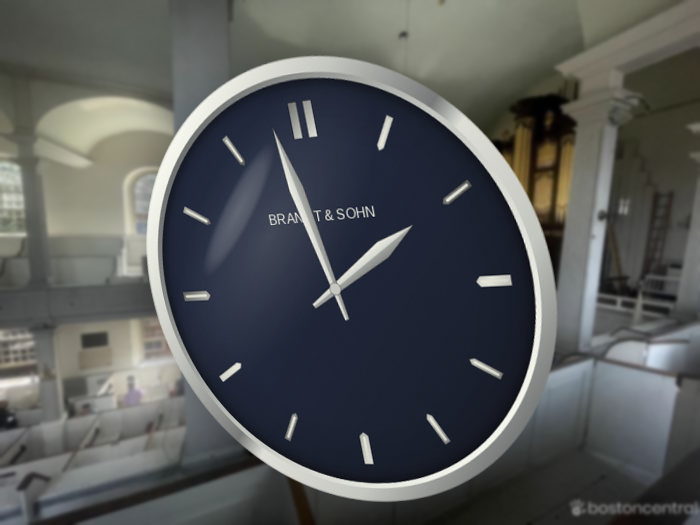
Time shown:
{"hour": 1, "minute": 58}
